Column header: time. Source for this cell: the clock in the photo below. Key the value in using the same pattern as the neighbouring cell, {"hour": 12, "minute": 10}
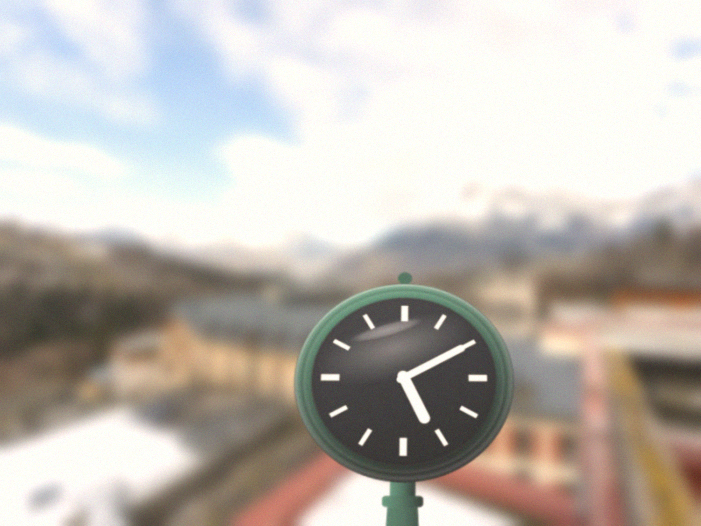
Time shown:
{"hour": 5, "minute": 10}
